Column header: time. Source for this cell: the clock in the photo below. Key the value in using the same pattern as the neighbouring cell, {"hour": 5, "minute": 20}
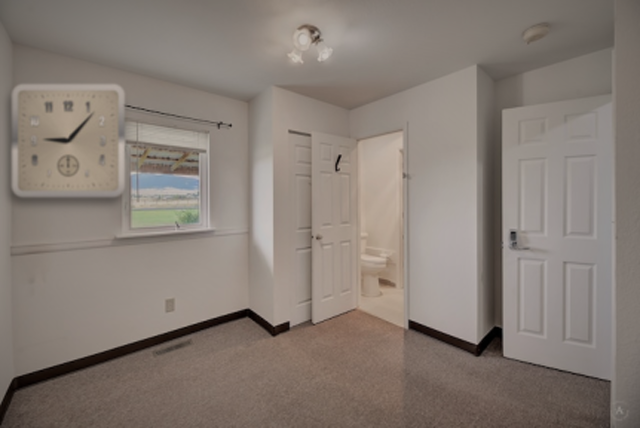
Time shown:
{"hour": 9, "minute": 7}
